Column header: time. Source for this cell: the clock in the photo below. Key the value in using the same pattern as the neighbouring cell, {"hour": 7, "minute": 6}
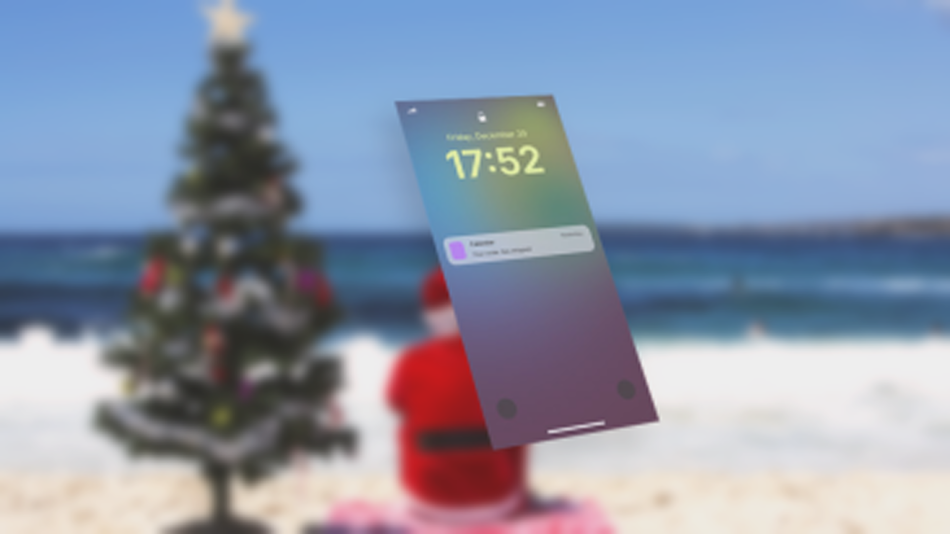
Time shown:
{"hour": 17, "minute": 52}
